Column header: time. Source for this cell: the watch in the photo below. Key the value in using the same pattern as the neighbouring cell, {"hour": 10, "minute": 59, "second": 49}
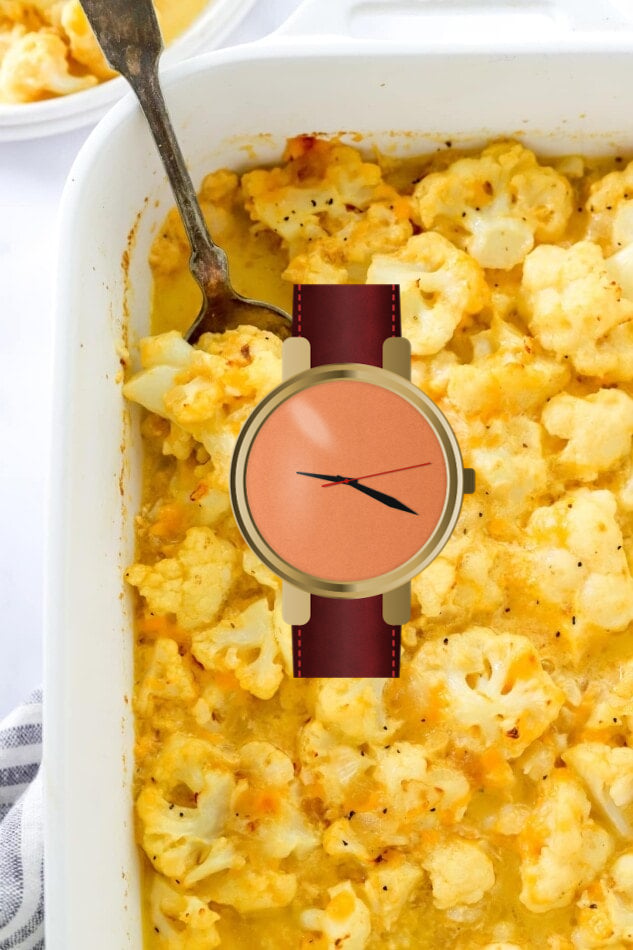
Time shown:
{"hour": 9, "minute": 19, "second": 13}
